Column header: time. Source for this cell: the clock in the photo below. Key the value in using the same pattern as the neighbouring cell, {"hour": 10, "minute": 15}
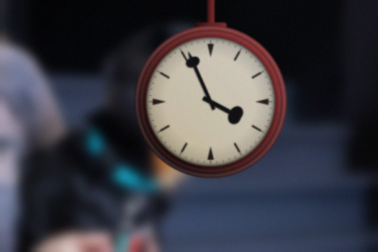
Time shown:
{"hour": 3, "minute": 56}
